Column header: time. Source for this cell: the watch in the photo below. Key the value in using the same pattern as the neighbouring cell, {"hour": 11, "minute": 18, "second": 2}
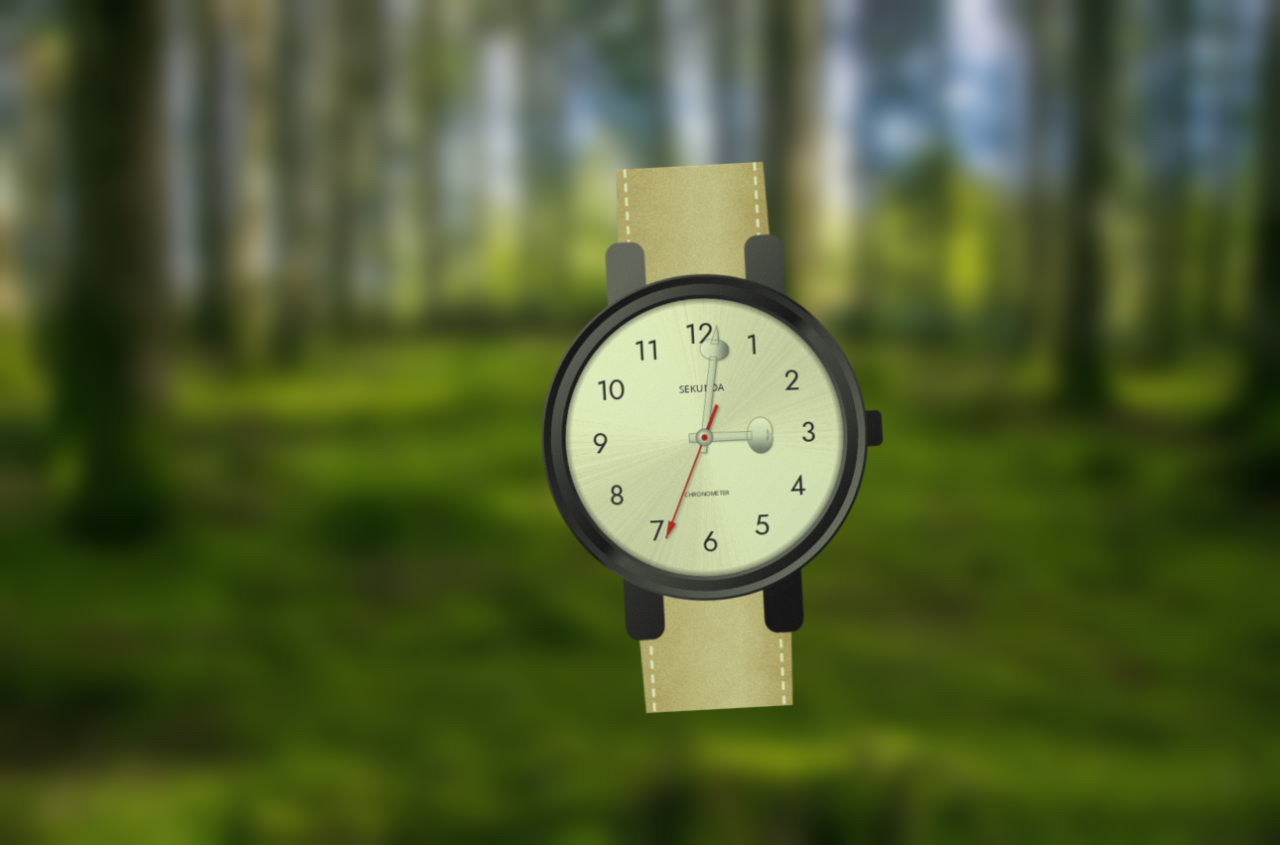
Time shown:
{"hour": 3, "minute": 1, "second": 34}
